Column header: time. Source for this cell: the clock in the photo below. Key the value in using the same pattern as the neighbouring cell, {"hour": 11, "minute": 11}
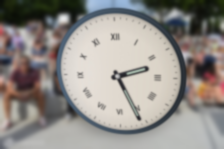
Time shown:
{"hour": 2, "minute": 26}
